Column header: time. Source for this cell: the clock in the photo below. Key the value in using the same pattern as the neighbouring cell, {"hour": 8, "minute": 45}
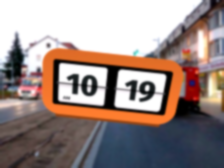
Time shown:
{"hour": 10, "minute": 19}
